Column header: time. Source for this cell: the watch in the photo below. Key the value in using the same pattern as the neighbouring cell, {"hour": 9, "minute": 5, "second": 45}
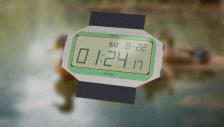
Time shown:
{"hour": 1, "minute": 24, "second": 17}
